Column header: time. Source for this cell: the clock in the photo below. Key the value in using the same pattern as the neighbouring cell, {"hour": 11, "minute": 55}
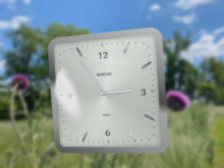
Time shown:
{"hour": 2, "minute": 54}
